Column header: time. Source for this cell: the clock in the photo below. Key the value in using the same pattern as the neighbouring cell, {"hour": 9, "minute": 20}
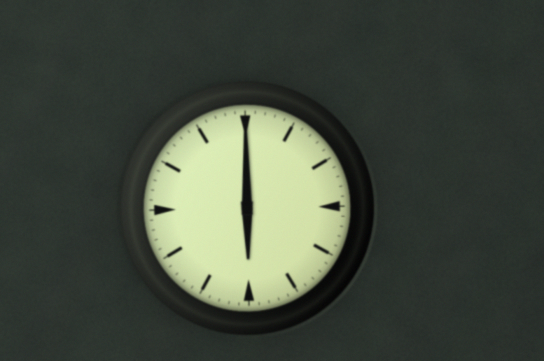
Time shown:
{"hour": 6, "minute": 0}
